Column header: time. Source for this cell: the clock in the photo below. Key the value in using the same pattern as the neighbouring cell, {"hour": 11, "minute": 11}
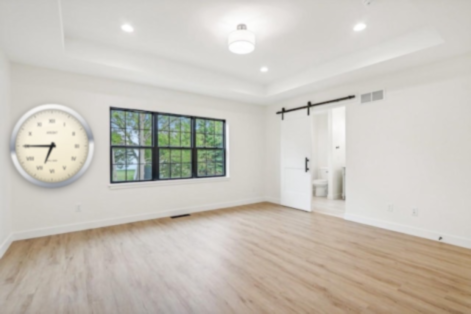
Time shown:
{"hour": 6, "minute": 45}
